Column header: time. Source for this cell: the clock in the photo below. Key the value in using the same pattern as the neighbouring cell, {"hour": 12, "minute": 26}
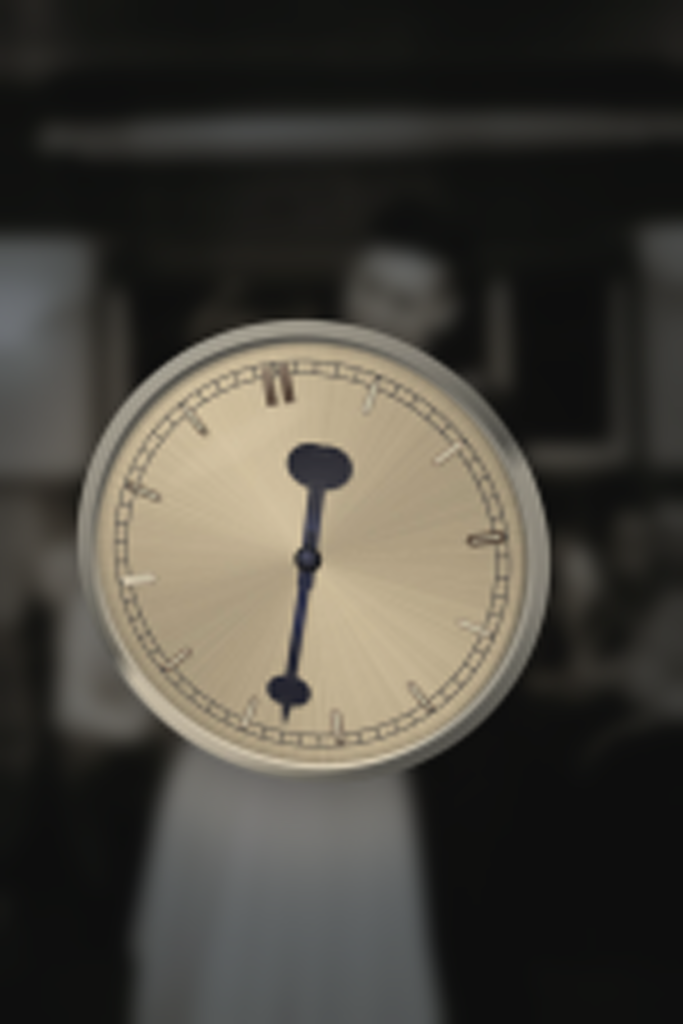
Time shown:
{"hour": 12, "minute": 33}
